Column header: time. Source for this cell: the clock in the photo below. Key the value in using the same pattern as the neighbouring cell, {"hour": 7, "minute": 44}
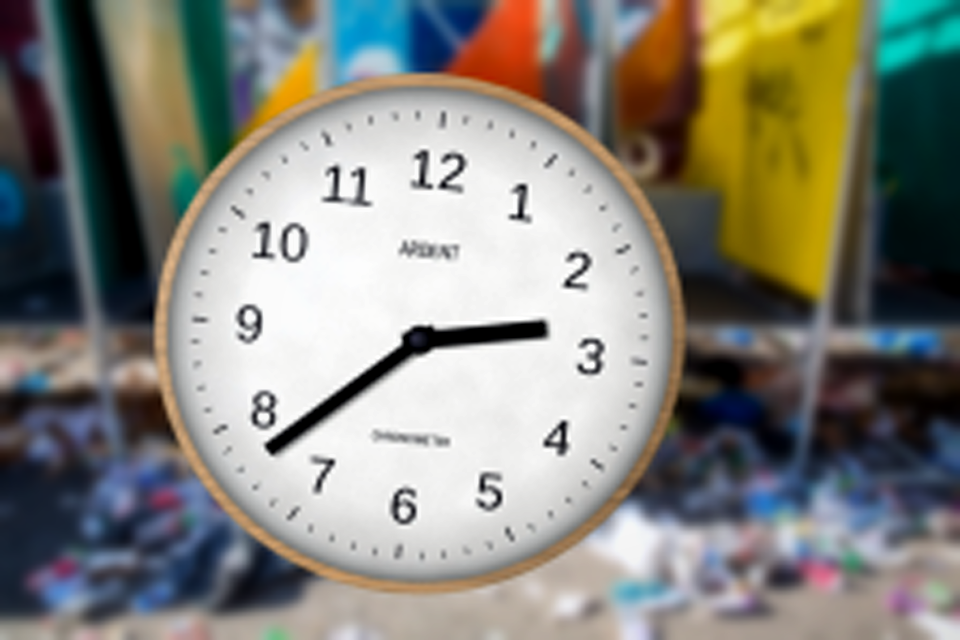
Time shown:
{"hour": 2, "minute": 38}
